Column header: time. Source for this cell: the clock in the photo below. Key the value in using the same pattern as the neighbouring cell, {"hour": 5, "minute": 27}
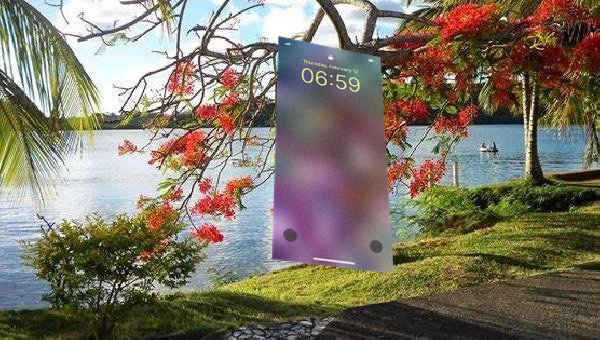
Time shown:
{"hour": 6, "minute": 59}
